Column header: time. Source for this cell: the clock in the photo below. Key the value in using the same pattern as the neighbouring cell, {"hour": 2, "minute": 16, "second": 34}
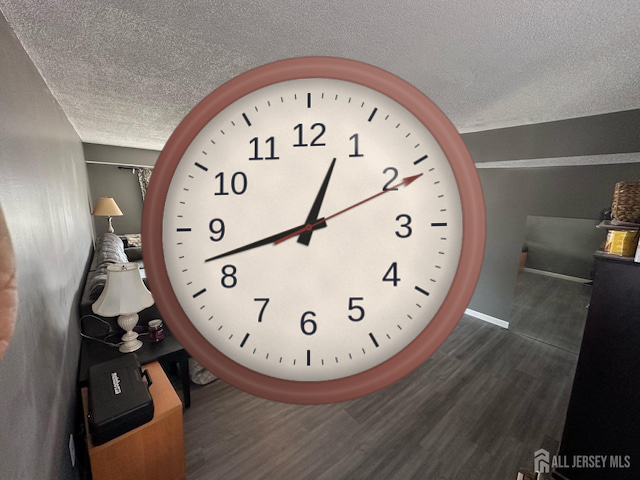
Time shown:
{"hour": 12, "minute": 42, "second": 11}
